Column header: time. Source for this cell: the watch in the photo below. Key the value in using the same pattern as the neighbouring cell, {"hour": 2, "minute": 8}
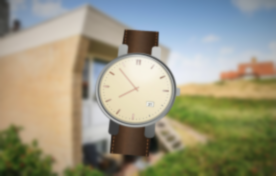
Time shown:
{"hour": 7, "minute": 53}
